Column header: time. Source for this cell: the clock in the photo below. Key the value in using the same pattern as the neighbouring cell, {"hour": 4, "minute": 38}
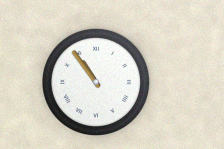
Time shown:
{"hour": 10, "minute": 54}
